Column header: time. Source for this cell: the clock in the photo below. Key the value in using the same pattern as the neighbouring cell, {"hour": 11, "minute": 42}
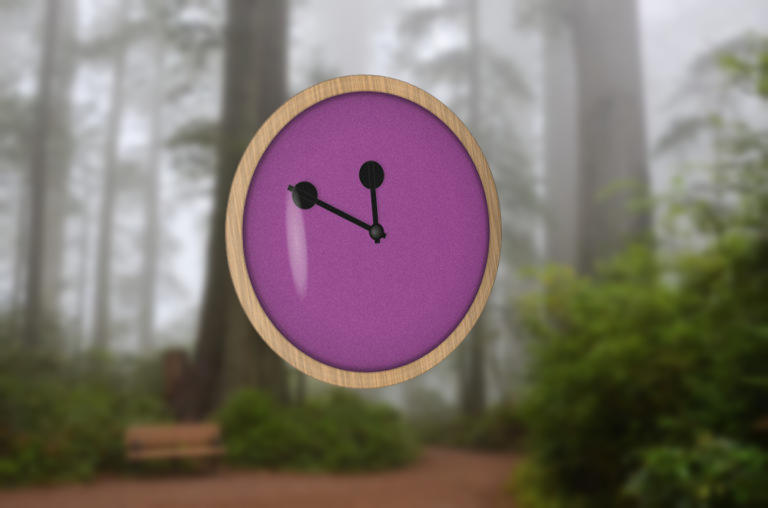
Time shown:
{"hour": 11, "minute": 49}
